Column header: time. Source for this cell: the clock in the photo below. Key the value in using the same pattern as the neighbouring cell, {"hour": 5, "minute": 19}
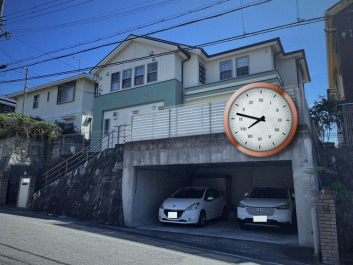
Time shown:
{"hour": 7, "minute": 47}
